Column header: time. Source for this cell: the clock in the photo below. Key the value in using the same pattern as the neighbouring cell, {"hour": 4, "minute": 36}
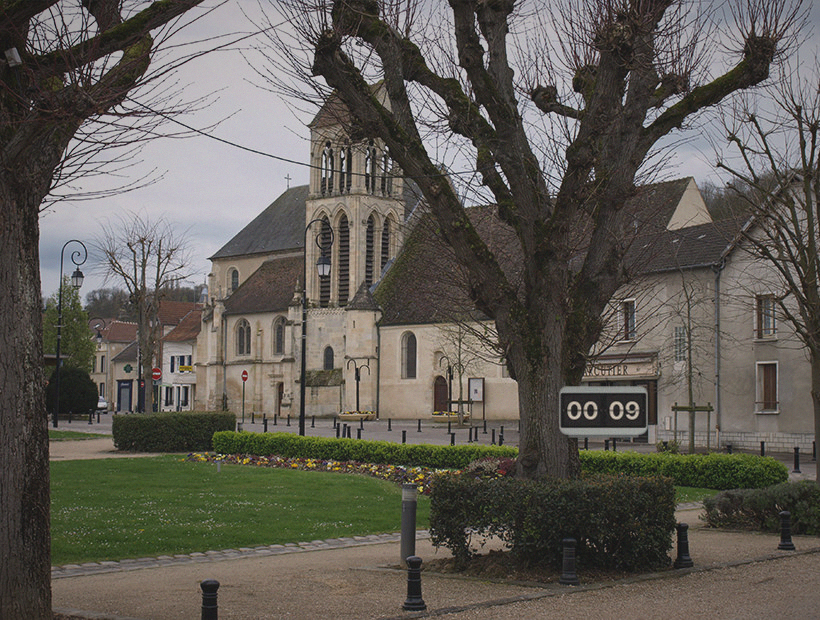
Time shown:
{"hour": 0, "minute": 9}
